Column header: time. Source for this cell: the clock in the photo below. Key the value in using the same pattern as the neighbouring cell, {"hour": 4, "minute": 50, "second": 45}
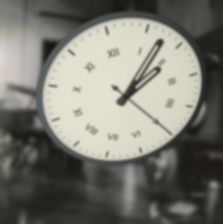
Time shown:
{"hour": 2, "minute": 7, "second": 25}
